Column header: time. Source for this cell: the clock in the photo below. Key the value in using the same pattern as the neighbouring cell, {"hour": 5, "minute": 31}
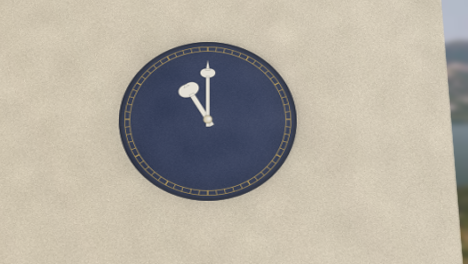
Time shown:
{"hour": 11, "minute": 0}
